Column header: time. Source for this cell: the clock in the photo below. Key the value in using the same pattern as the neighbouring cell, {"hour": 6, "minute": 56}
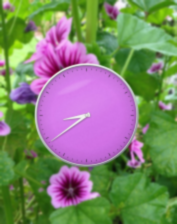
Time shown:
{"hour": 8, "minute": 39}
